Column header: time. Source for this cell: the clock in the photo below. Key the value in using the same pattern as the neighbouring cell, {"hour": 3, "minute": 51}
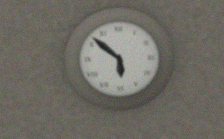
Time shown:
{"hour": 5, "minute": 52}
